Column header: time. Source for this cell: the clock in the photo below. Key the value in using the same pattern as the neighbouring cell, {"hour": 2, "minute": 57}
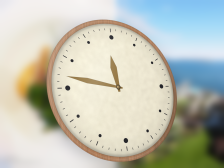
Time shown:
{"hour": 11, "minute": 47}
